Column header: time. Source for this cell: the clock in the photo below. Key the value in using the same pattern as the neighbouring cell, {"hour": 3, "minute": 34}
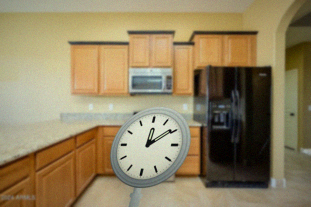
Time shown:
{"hour": 12, "minute": 9}
